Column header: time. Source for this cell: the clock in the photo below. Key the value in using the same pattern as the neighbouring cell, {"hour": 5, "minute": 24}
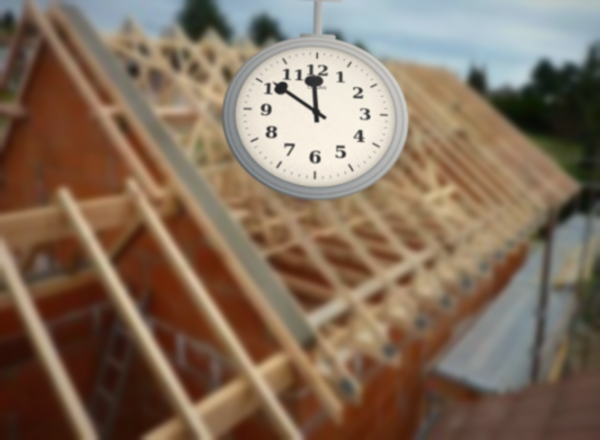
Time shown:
{"hour": 11, "minute": 51}
